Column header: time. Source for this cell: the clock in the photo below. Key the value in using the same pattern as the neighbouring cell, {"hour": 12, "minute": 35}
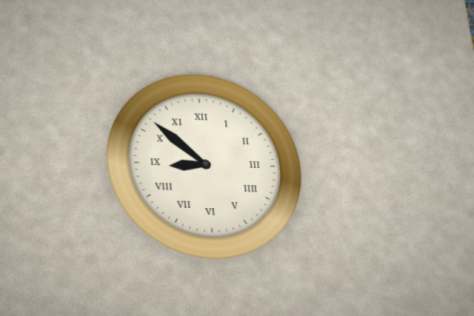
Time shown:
{"hour": 8, "minute": 52}
